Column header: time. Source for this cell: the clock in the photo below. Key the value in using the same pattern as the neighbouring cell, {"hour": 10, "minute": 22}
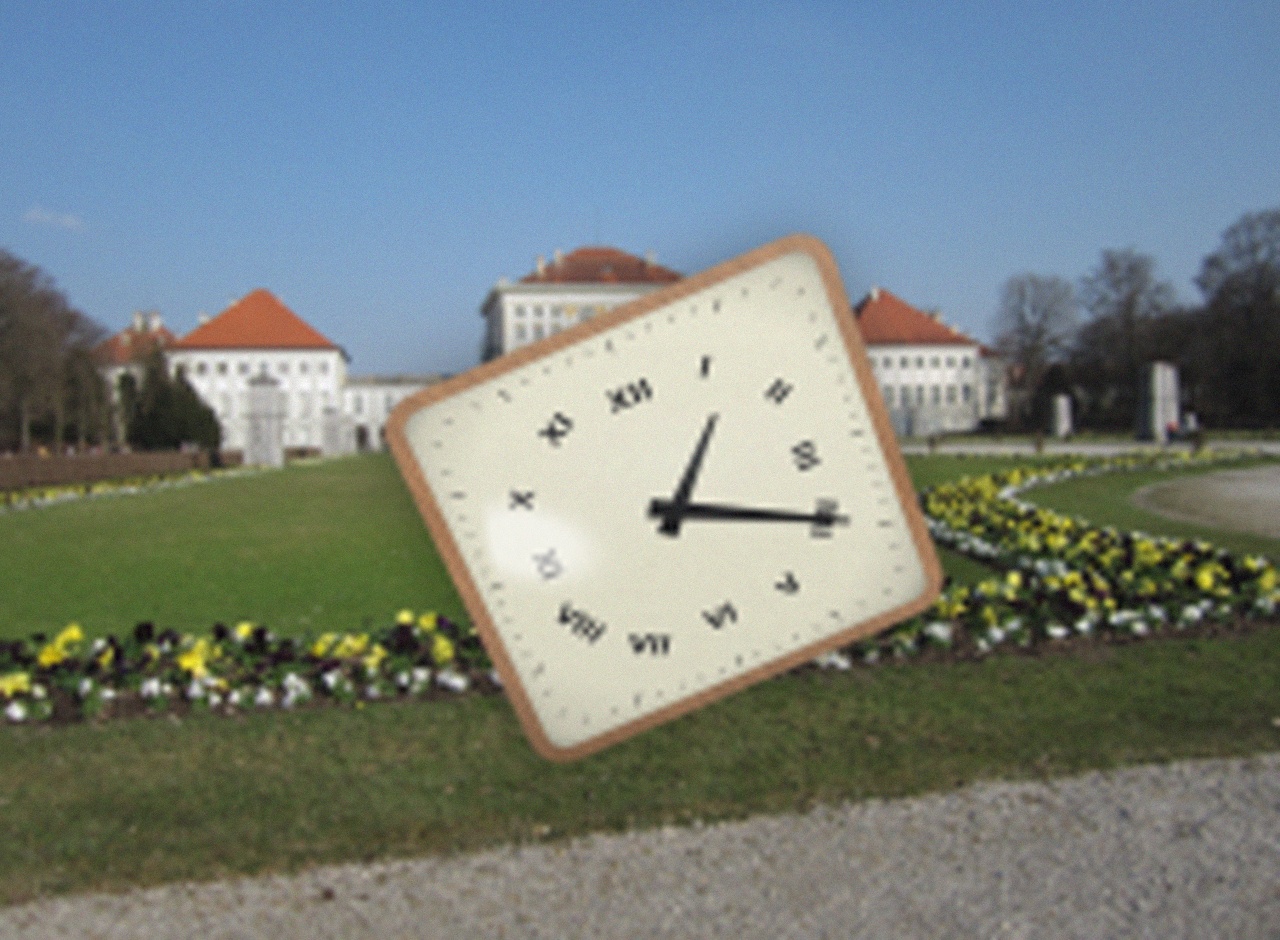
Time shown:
{"hour": 1, "minute": 20}
